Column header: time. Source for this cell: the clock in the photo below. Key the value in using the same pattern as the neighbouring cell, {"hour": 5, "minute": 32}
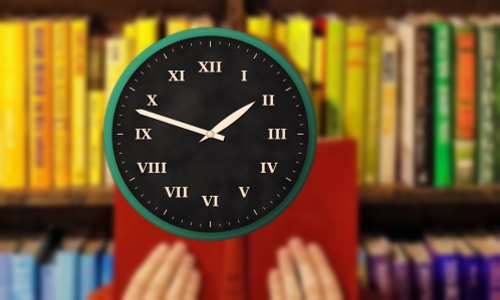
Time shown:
{"hour": 1, "minute": 48}
